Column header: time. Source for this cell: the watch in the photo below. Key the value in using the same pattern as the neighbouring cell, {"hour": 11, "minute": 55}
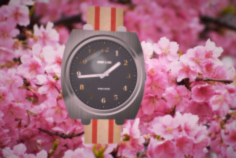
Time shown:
{"hour": 1, "minute": 44}
